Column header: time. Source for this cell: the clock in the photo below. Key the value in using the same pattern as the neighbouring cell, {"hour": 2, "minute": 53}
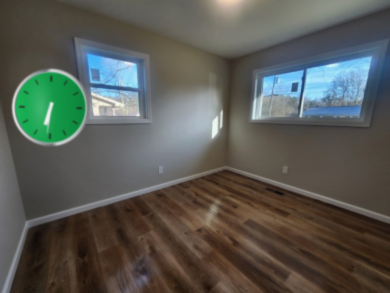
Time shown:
{"hour": 6, "minute": 31}
